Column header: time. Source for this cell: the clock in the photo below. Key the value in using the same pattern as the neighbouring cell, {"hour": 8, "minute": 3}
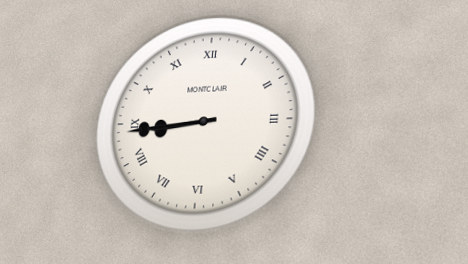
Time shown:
{"hour": 8, "minute": 44}
